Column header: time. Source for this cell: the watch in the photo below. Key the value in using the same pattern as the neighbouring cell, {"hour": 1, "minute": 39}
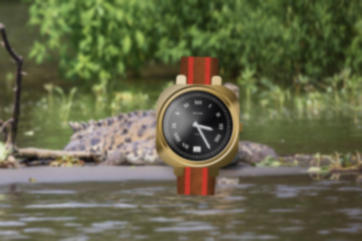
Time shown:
{"hour": 3, "minute": 25}
